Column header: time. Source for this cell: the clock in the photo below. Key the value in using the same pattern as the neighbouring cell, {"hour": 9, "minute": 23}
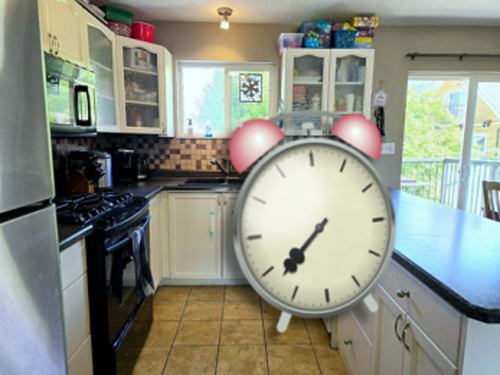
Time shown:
{"hour": 7, "minute": 38}
